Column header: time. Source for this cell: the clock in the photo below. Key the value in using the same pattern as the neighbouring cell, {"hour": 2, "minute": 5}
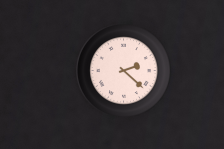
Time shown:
{"hour": 2, "minute": 22}
